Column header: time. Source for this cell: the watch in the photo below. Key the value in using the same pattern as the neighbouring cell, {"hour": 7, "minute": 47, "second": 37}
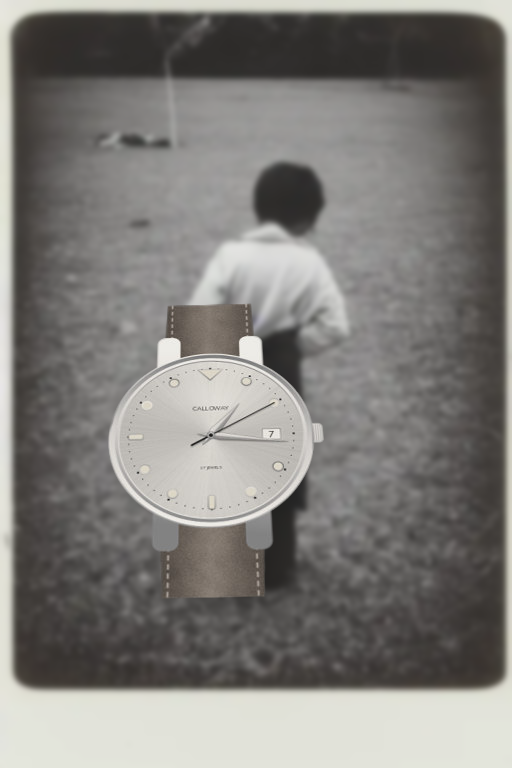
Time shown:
{"hour": 1, "minute": 16, "second": 10}
